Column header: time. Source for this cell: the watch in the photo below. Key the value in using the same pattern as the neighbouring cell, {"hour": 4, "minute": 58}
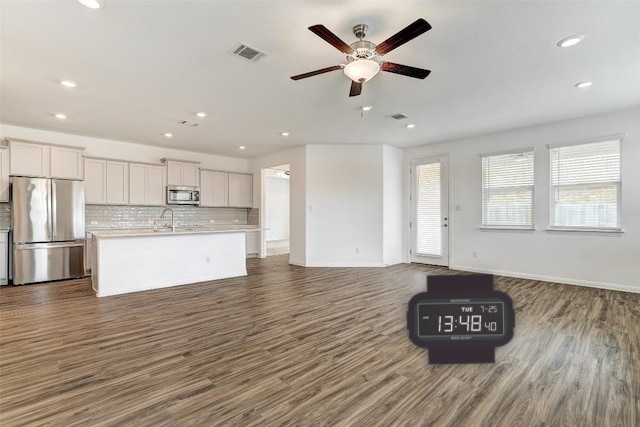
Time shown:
{"hour": 13, "minute": 48}
